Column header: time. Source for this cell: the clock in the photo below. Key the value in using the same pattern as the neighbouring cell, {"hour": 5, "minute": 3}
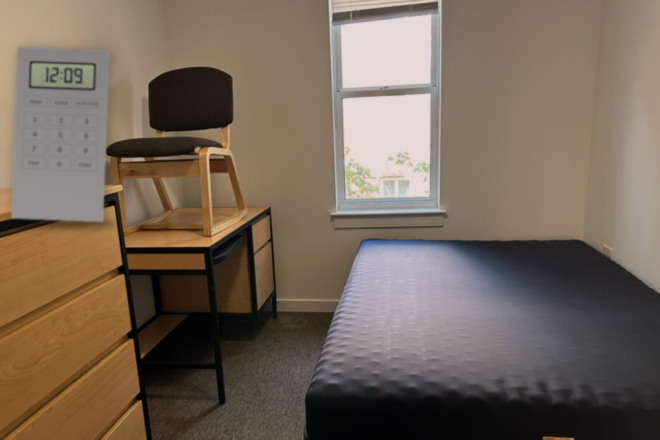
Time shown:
{"hour": 12, "minute": 9}
